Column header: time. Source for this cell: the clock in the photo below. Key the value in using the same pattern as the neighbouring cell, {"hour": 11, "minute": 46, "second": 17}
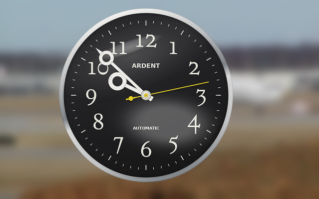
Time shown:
{"hour": 9, "minute": 52, "second": 13}
